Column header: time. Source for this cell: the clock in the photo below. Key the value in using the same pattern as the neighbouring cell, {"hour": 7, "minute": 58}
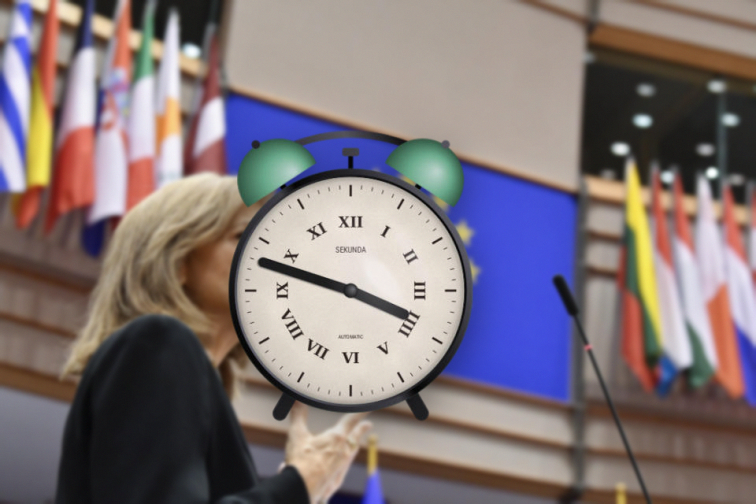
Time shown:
{"hour": 3, "minute": 48}
